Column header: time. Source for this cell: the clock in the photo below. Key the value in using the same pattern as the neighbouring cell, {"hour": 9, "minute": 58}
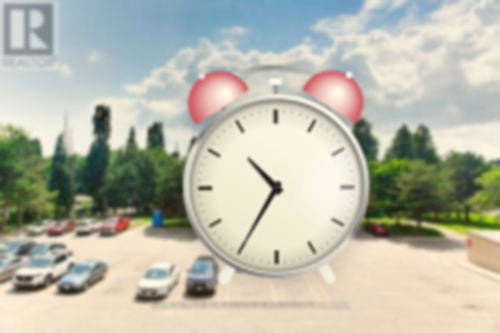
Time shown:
{"hour": 10, "minute": 35}
